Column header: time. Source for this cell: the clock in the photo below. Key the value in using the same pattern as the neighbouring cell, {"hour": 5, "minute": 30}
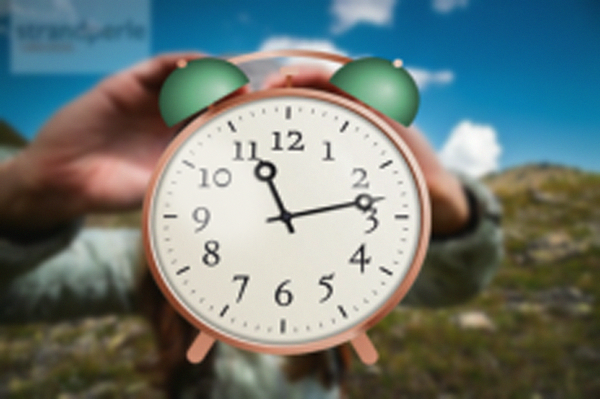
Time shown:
{"hour": 11, "minute": 13}
